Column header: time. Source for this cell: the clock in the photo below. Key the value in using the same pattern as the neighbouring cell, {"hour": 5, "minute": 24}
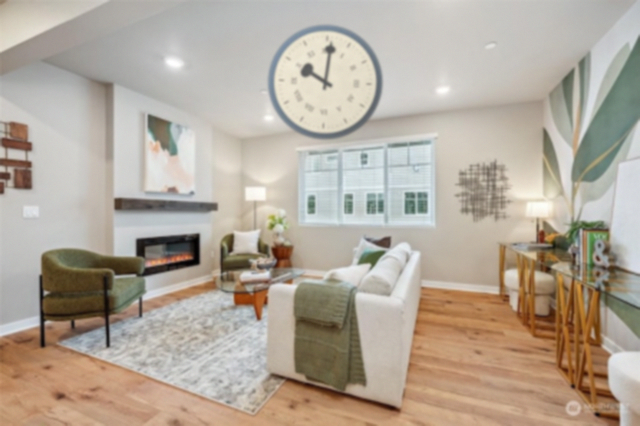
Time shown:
{"hour": 10, "minute": 1}
